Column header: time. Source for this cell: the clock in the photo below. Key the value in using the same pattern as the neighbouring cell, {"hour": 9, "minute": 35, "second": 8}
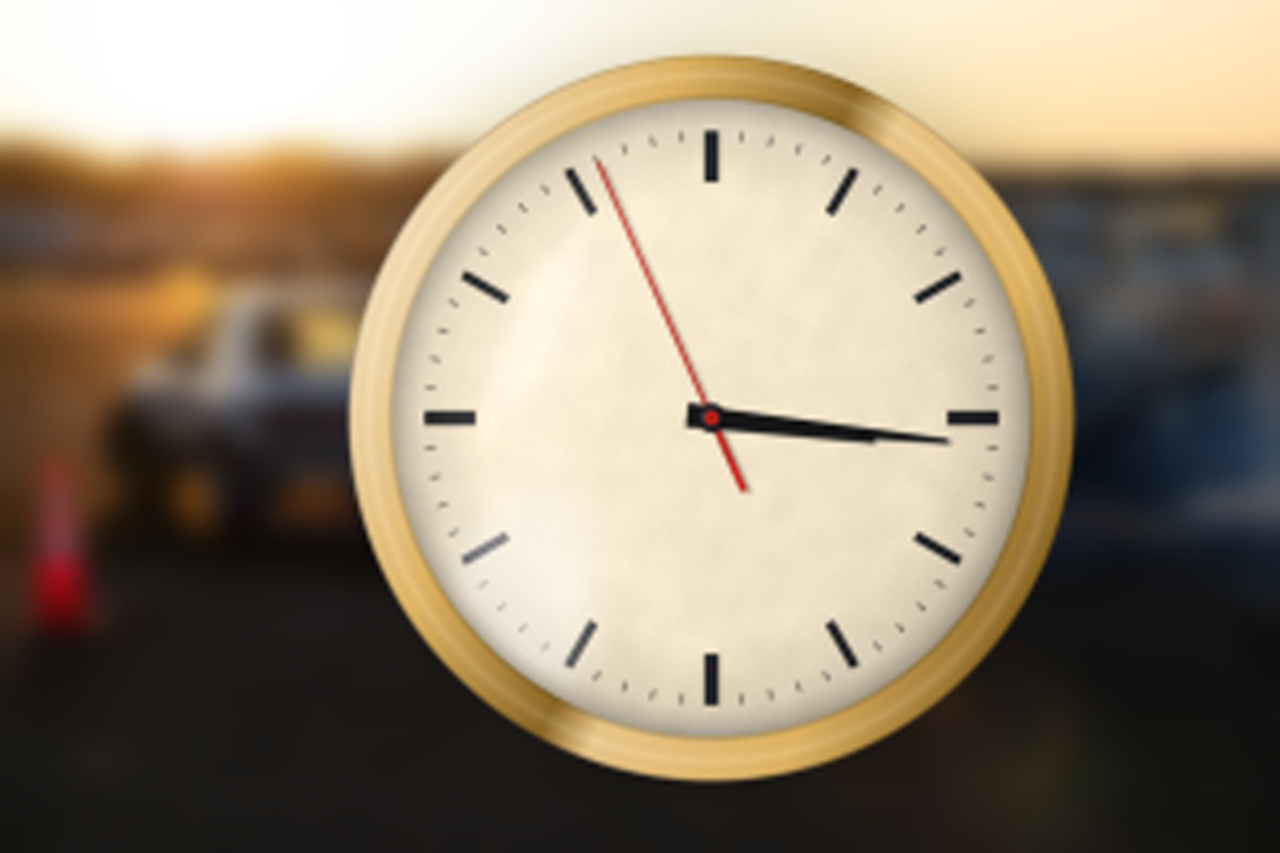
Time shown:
{"hour": 3, "minute": 15, "second": 56}
